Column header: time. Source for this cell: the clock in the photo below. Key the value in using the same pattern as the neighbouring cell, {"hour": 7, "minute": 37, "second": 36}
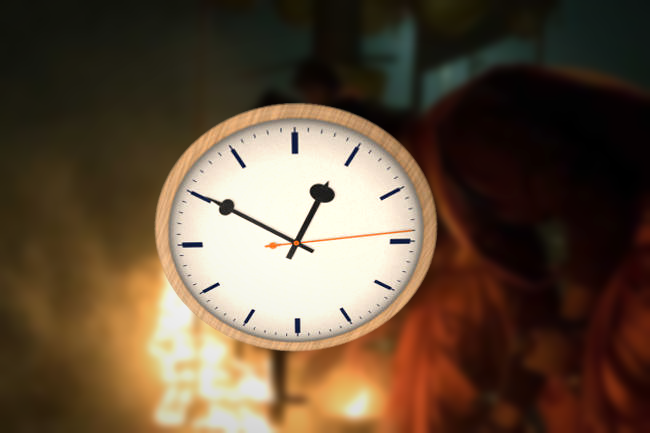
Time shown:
{"hour": 12, "minute": 50, "second": 14}
